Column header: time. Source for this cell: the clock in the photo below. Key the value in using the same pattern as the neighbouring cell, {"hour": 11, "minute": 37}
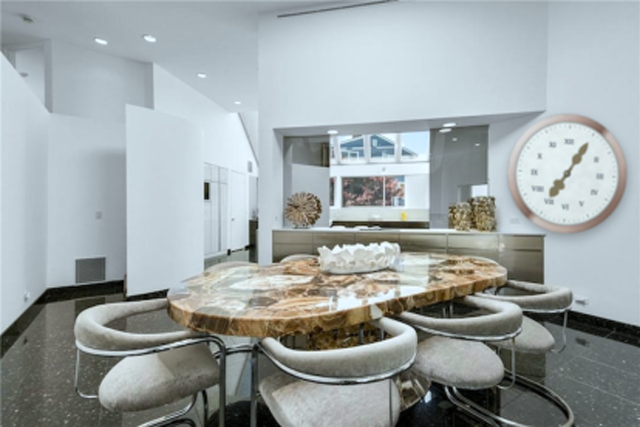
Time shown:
{"hour": 7, "minute": 5}
